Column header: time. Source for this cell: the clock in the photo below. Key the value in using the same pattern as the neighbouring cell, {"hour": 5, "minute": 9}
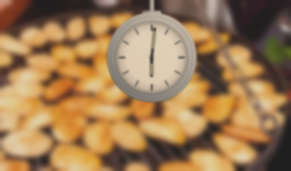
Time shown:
{"hour": 6, "minute": 1}
